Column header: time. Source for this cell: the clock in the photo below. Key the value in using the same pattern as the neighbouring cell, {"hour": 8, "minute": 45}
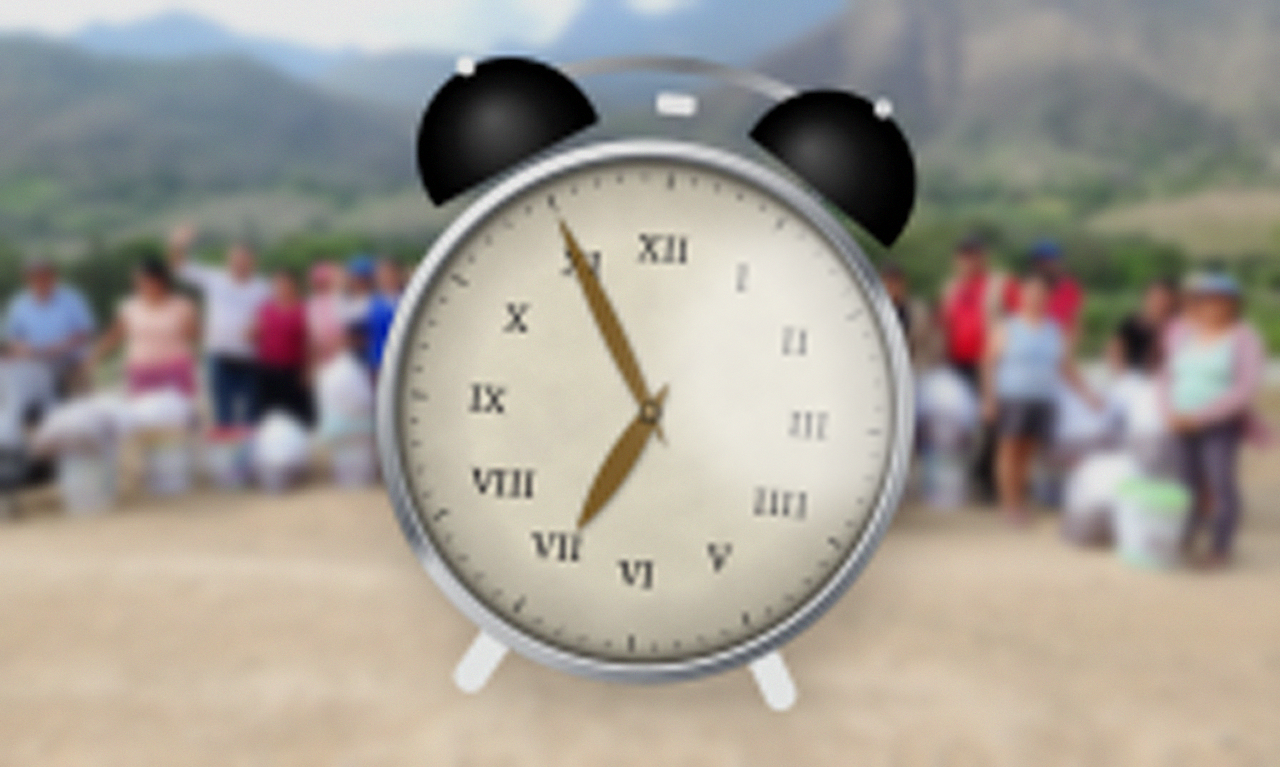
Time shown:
{"hour": 6, "minute": 55}
